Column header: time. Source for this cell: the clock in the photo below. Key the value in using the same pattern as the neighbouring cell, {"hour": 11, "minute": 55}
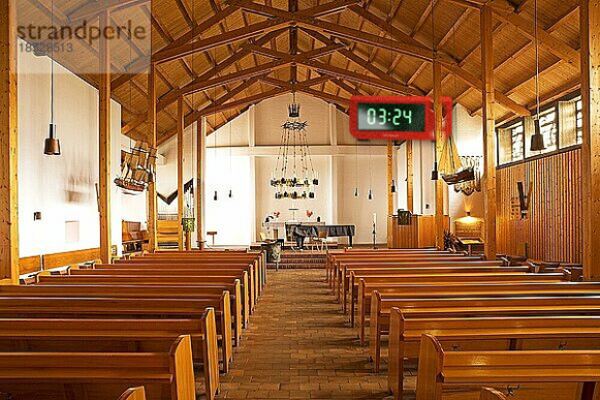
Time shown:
{"hour": 3, "minute": 24}
